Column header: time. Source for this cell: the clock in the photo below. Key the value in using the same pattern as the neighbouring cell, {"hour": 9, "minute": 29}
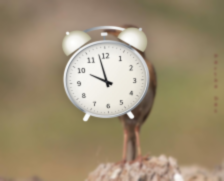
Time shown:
{"hour": 9, "minute": 58}
